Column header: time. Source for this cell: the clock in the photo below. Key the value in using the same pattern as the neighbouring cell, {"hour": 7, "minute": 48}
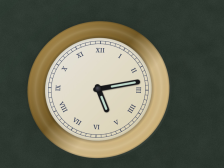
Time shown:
{"hour": 5, "minute": 13}
